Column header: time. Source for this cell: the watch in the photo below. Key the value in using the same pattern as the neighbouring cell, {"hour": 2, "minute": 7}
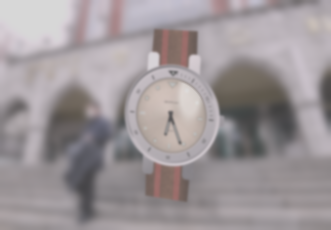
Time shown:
{"hour": 6, "minute": 26}
